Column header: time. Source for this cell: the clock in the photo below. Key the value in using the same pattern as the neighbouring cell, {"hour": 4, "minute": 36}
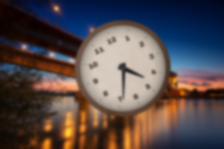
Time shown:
{"hour": 4, "minute": 34}
